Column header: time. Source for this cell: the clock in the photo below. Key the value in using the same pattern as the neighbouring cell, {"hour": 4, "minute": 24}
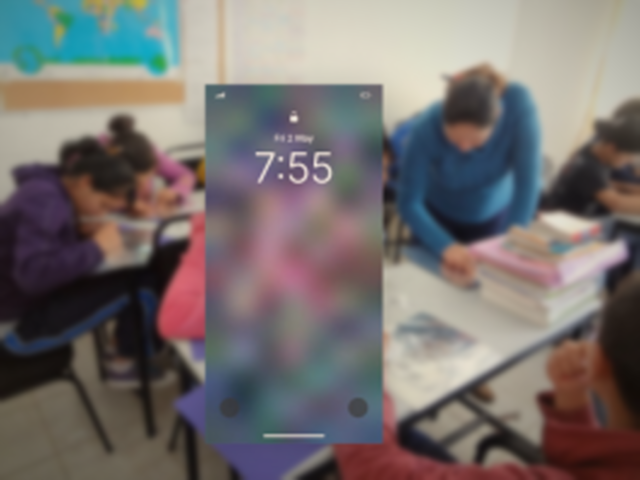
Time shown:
{"hour": 7, "minute": 55}
